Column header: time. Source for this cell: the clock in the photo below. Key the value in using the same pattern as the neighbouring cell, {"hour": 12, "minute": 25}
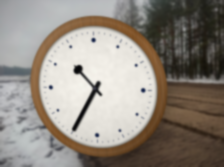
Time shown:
{"hour": 10, "minute": 35}
